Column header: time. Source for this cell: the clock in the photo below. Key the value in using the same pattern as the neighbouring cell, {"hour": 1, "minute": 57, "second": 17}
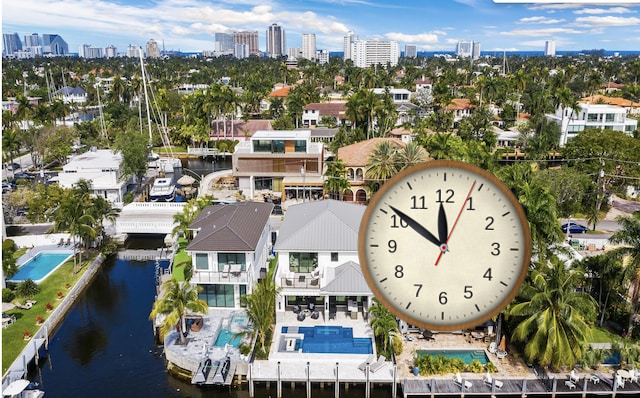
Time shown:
{"hour": 11, "minute": 51, "second": 4}
